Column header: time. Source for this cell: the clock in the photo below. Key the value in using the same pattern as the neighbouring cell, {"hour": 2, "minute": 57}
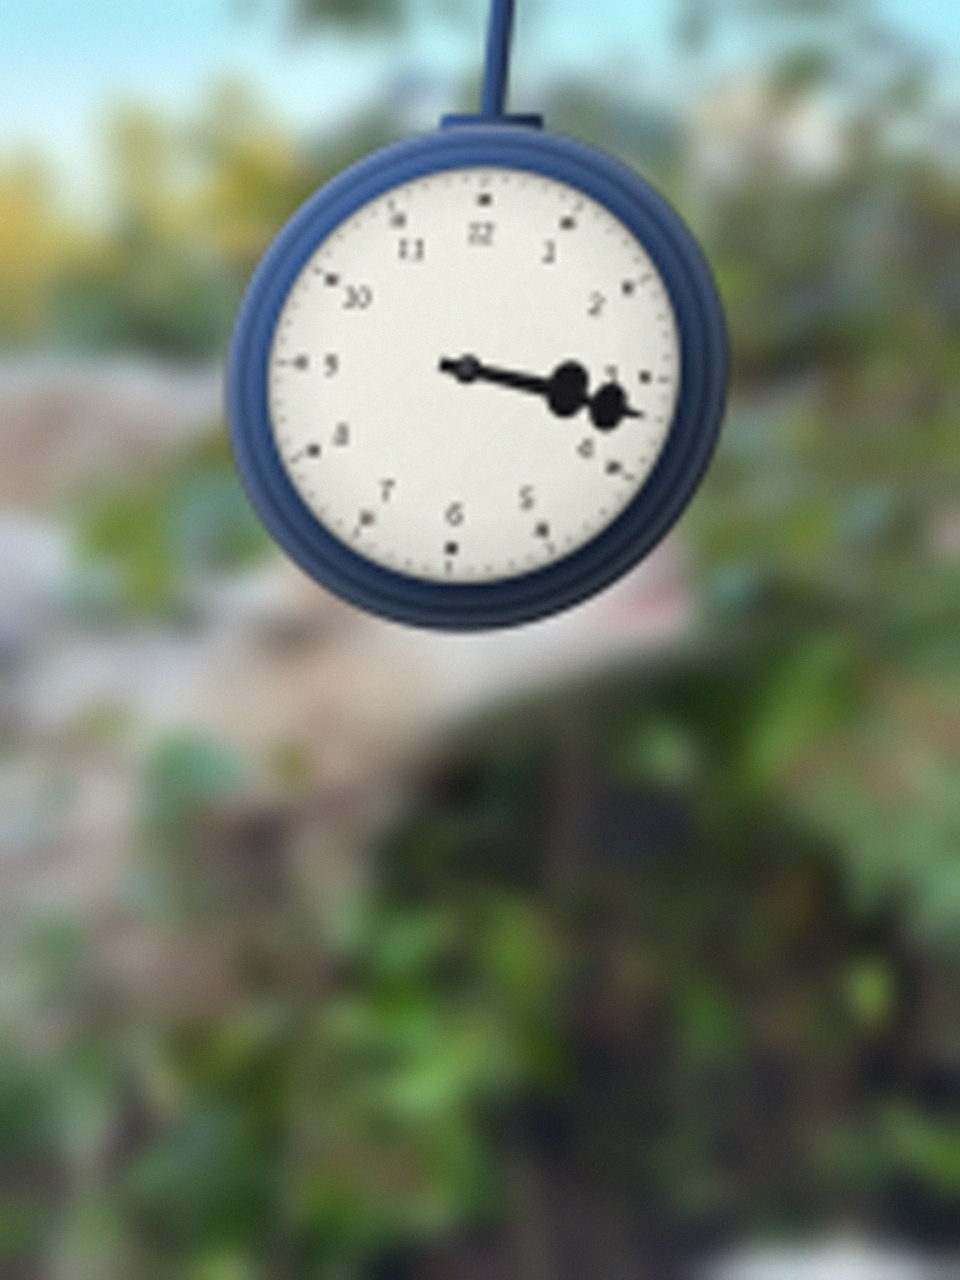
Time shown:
{"hour": 3, "minute": 17}
